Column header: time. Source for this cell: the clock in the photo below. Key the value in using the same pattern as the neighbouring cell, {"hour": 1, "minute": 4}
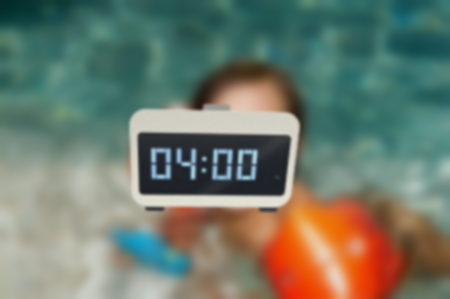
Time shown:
{"hour": 4, "minute": 0}
